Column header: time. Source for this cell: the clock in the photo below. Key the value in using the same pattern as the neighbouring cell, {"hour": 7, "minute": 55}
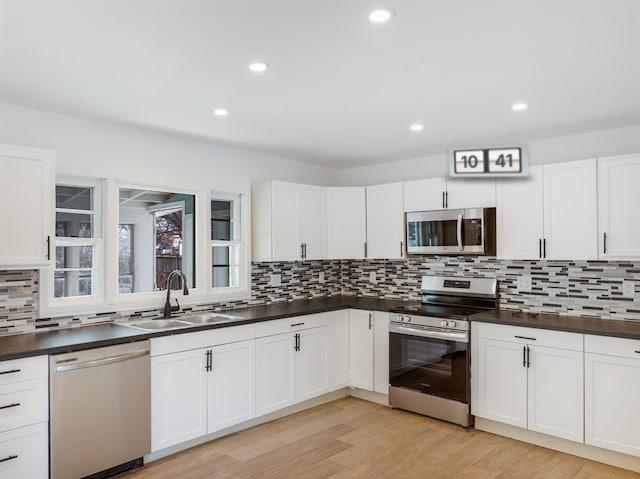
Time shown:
{"hour": 10, "minute": 41}
